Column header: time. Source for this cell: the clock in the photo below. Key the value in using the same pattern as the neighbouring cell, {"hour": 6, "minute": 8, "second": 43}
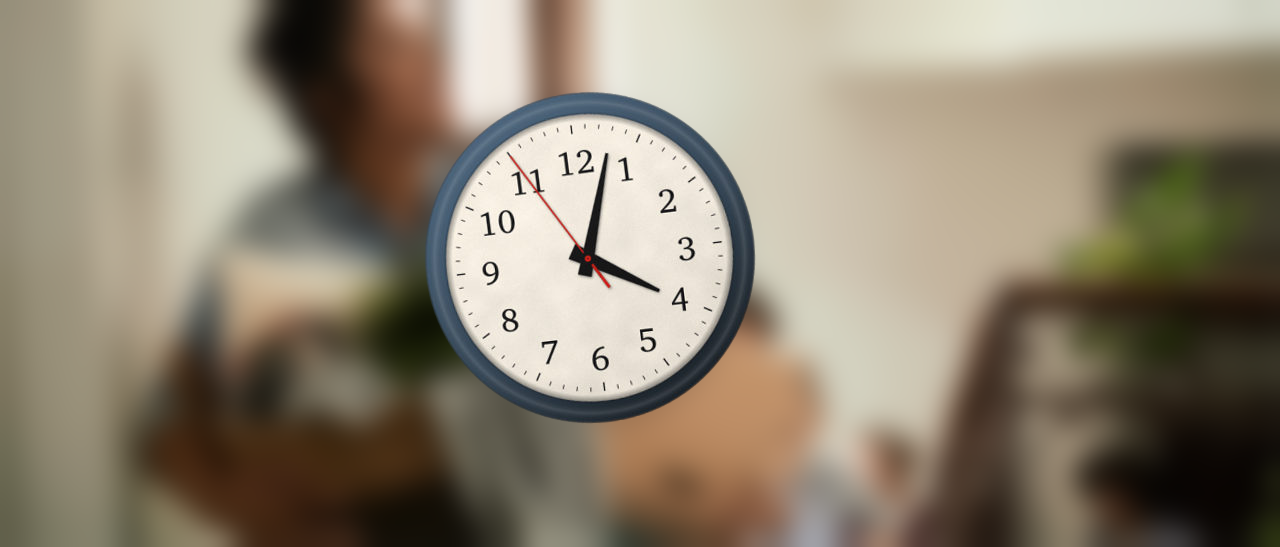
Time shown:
{"hour": 4, "minute": 2, "second": 55}
